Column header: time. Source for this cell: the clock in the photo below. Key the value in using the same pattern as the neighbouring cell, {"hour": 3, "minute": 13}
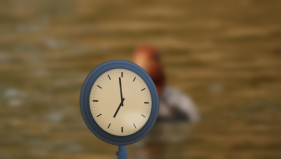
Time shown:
{"hour": 6, "minute": 59}
